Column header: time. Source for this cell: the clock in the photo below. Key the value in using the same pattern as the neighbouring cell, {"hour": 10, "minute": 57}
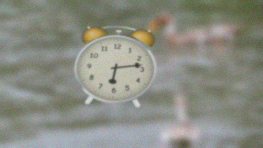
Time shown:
{"hour": 6, "minute": 13}
